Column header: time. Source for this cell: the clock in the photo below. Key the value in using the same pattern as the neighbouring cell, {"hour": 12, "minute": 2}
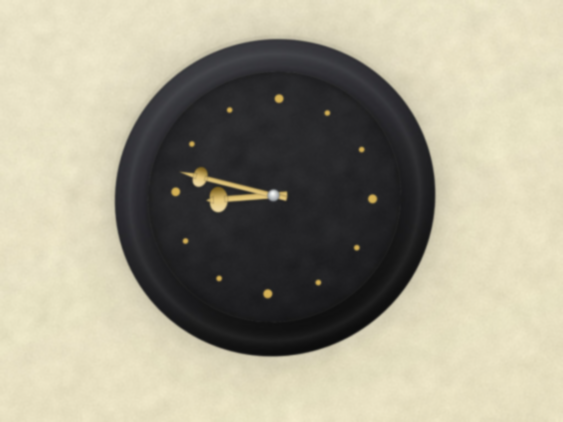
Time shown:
{"hour": 8, "minute": 47}
